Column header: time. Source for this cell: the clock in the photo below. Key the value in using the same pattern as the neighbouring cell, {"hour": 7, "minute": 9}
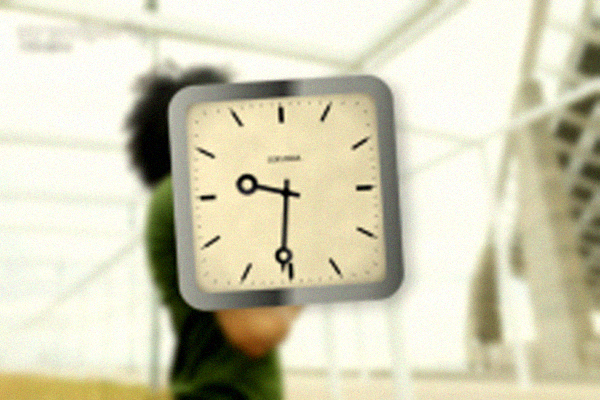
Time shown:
{"hour": 9, "minute": 31}
